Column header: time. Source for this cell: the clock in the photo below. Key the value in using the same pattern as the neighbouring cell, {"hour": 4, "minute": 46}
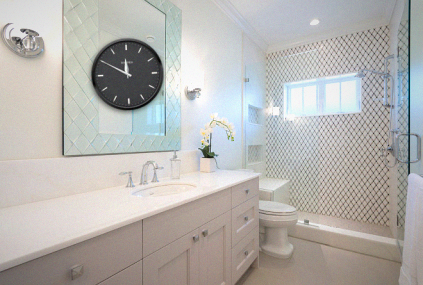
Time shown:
{"hour": 11, "minute": 50}
